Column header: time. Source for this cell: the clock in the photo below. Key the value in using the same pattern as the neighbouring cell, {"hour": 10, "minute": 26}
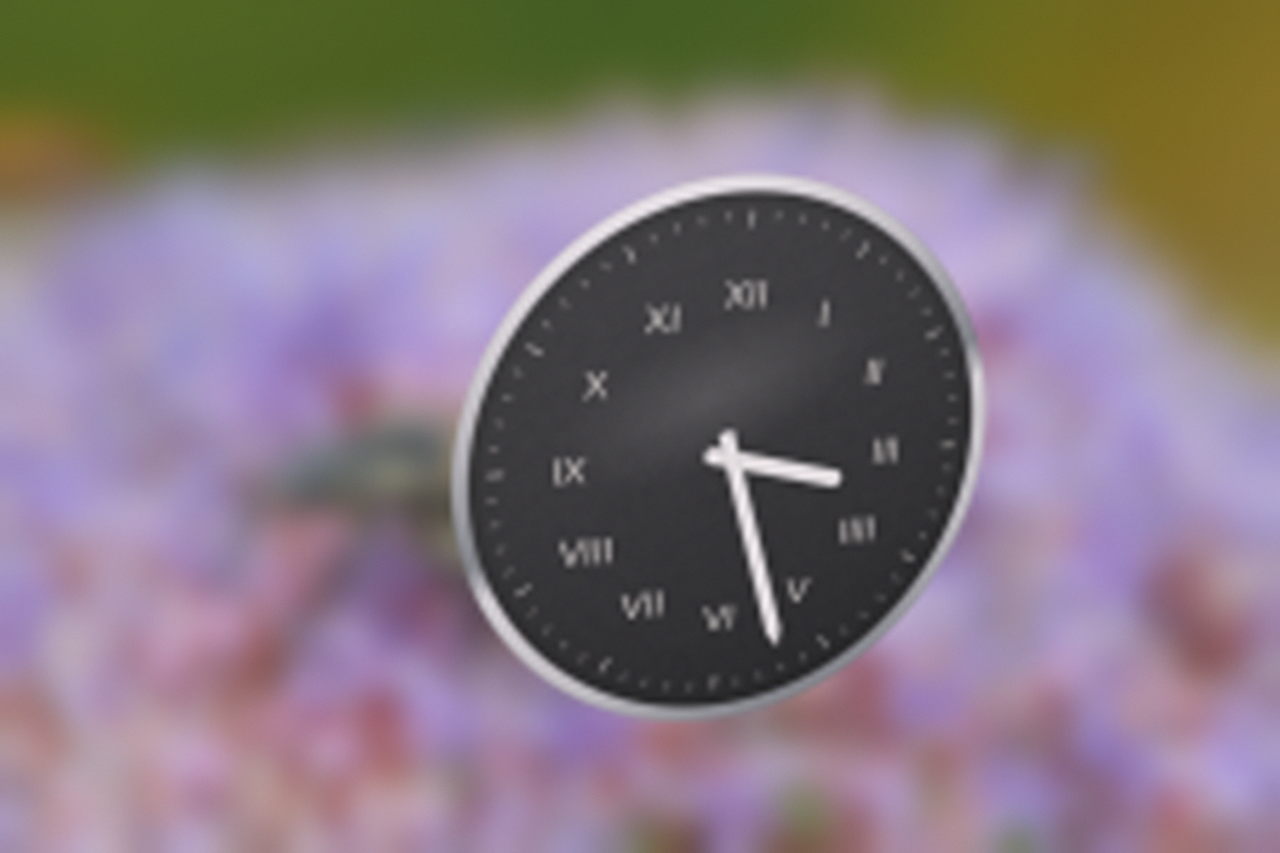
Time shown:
{"hour": 3, "minute": 27}
